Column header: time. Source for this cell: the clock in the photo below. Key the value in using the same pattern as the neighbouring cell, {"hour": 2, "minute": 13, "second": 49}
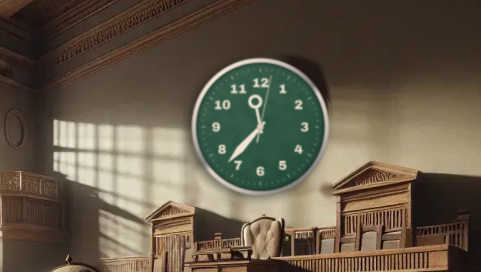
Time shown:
{"hour": 11, "minute": 37, "second": 2}
